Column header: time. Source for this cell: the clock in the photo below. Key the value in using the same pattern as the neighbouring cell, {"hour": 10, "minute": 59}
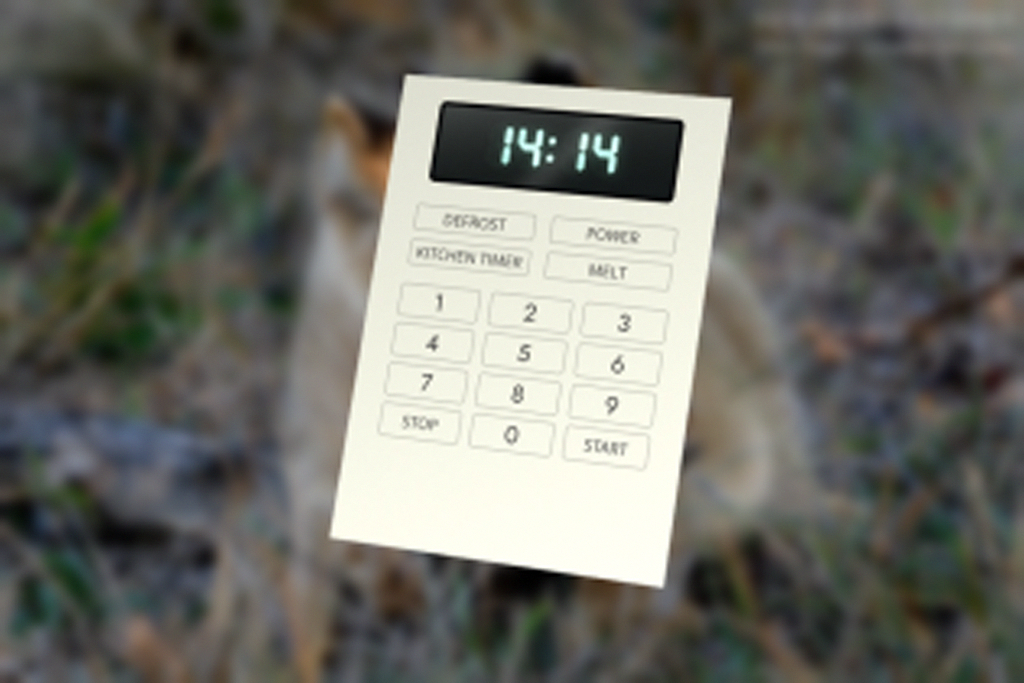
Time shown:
{"hour": 14, "minute": 14}
